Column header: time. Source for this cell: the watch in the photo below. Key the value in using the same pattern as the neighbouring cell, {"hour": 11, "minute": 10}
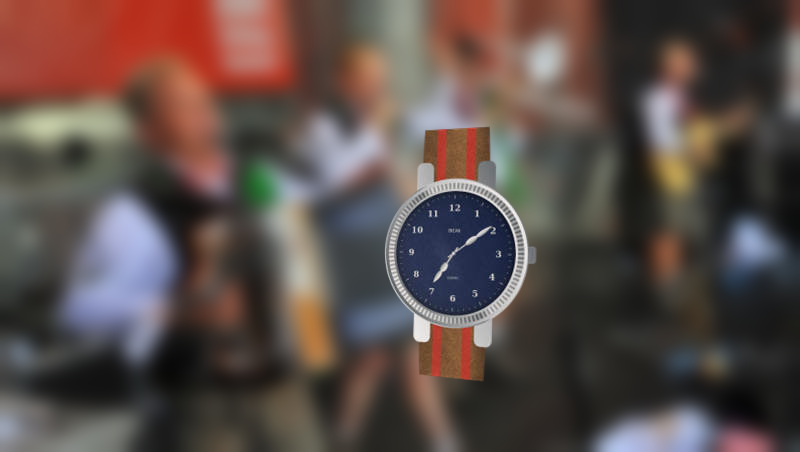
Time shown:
{"hour": 7, "minute": 9}
